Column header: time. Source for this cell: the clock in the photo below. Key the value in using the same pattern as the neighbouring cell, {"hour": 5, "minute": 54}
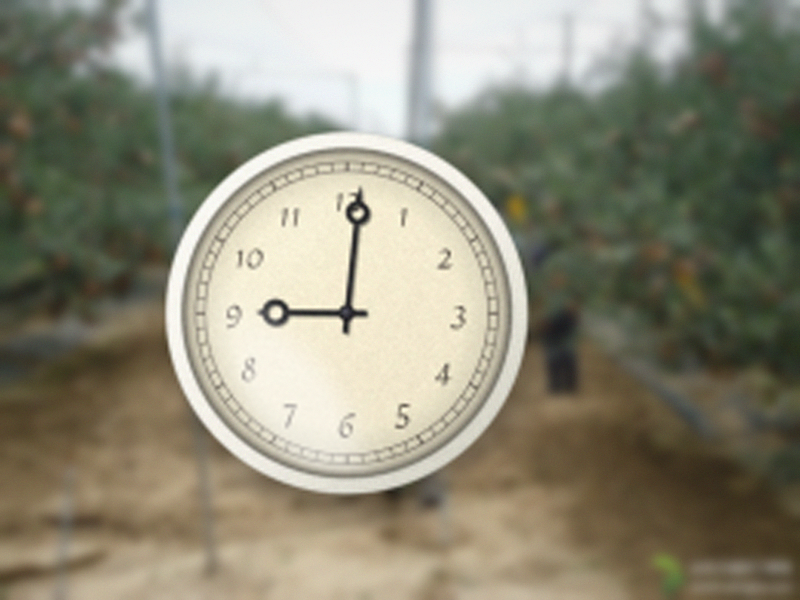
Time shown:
{"hour": 9, "minute": 1}
